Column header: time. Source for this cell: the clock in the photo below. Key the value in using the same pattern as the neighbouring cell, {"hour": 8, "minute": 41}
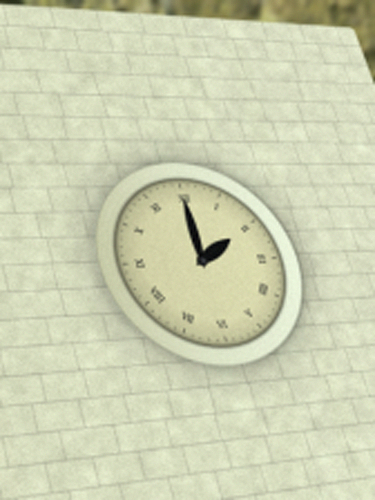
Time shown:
{"hour": 2, "minute": 0}
